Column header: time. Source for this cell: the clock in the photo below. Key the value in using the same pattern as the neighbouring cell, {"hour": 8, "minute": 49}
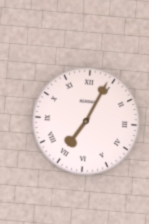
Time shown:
{"hour": 7, "minute": 4}
